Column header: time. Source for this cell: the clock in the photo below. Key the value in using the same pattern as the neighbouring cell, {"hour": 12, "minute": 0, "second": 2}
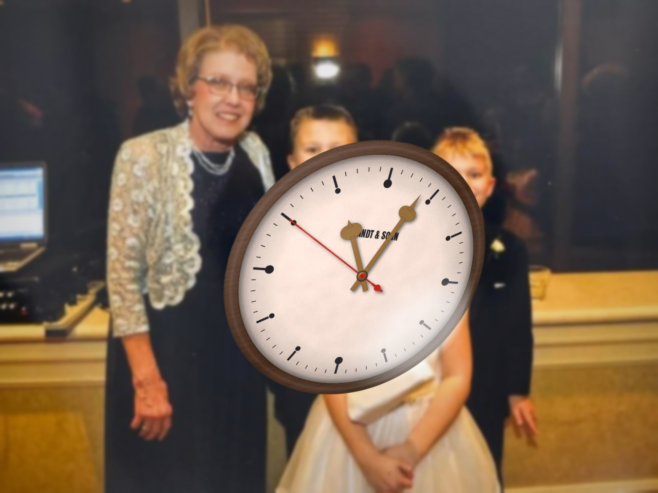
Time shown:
{"hour": 11, "minute": 3, "second": 50}
